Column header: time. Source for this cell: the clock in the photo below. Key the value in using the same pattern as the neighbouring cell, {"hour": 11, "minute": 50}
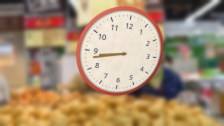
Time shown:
{"hour": 8, "minute": 43}
